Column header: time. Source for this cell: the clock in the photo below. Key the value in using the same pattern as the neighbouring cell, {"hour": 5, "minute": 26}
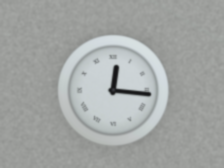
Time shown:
{"hour": 12, "minute": 16}
